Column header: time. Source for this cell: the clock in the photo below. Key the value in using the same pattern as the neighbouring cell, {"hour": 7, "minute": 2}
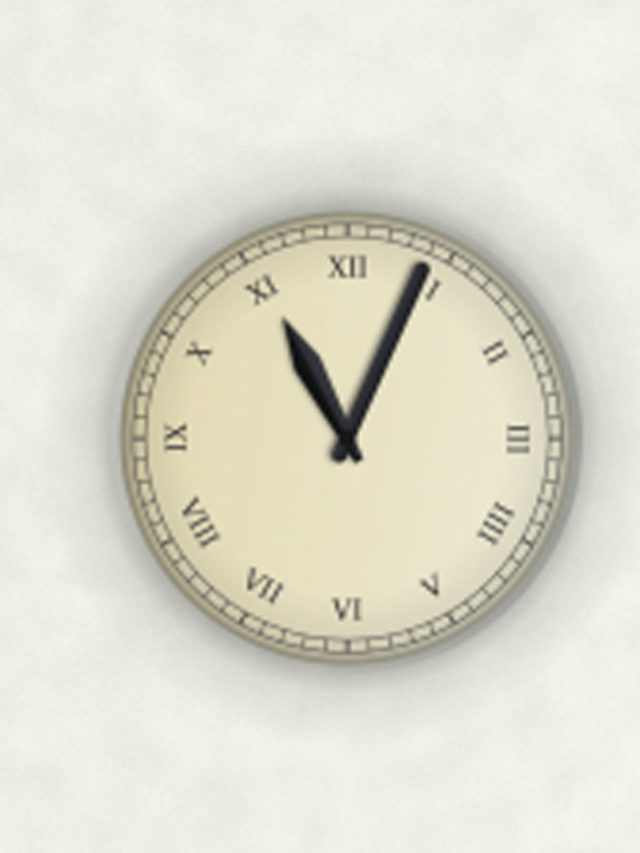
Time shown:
{"hour": 11, "minute": 4}
